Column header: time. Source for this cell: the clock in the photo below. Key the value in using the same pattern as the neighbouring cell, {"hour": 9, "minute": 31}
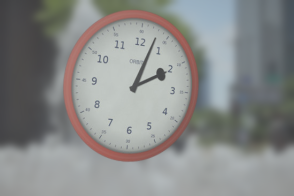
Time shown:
{"hour": 2, "minute": 3}
